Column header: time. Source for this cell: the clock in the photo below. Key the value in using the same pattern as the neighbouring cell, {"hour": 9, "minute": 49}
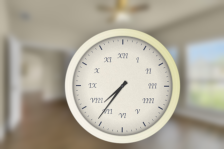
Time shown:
{"hour": 7, "minute": 36}
